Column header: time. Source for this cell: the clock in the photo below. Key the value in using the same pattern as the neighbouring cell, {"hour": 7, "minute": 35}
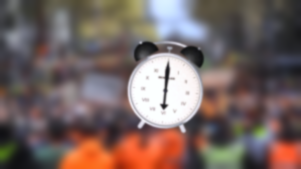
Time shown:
{"hour": 6, "minute": 0}
